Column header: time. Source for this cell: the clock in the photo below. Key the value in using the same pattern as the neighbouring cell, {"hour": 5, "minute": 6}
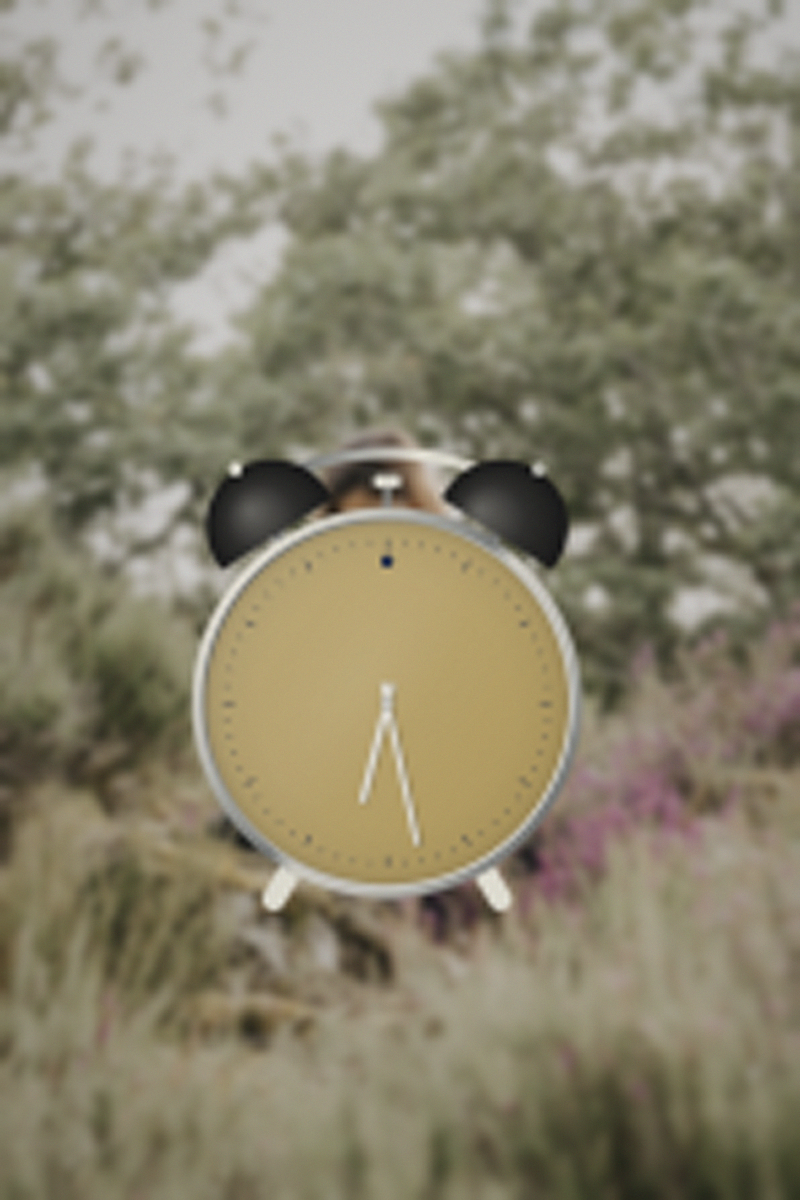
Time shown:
{"hour": 6, "minute": 28}
